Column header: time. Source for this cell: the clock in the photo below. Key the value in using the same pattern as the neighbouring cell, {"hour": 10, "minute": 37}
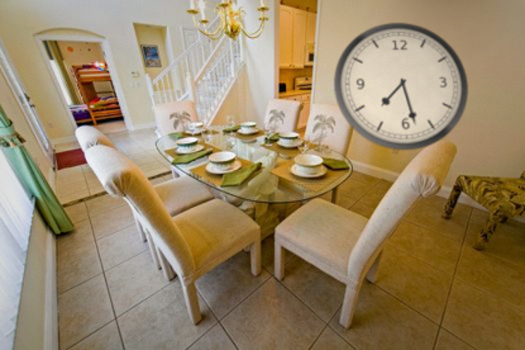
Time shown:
{"hour": 7, "minute": 28}
